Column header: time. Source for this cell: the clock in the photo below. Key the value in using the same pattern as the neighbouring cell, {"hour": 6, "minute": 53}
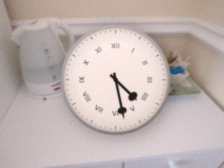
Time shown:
{"hour": 4, "minute": 28}
